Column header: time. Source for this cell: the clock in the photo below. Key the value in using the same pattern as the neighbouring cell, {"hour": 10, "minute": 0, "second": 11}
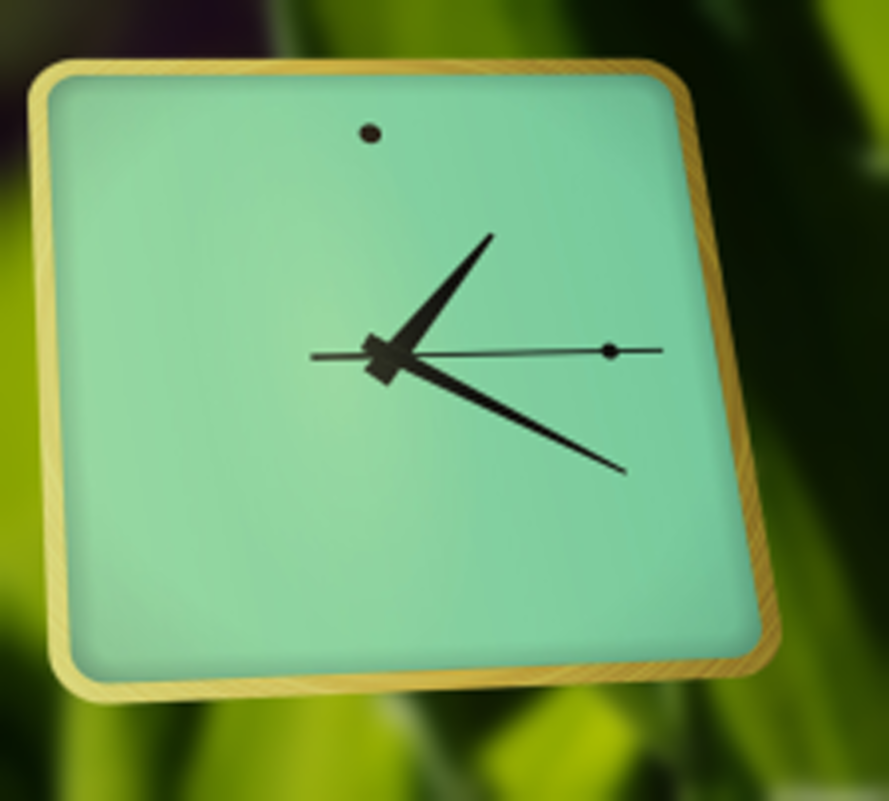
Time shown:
{"hour": 1, "minute": 20, "second": 15}
